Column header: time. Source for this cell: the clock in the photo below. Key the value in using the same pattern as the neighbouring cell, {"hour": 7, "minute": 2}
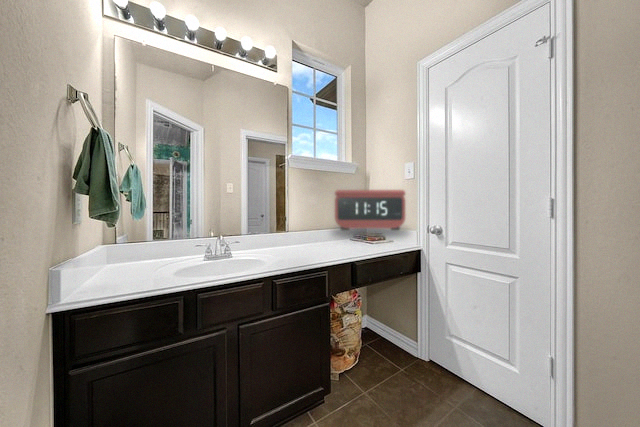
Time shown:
{"hour": 11, "minute": 15}
